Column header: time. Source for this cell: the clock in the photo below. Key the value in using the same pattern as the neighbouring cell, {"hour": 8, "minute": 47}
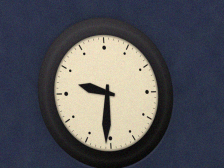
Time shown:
{"hour": 9, "minute": 31}
